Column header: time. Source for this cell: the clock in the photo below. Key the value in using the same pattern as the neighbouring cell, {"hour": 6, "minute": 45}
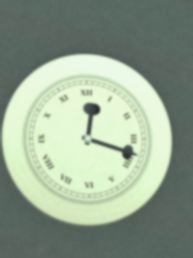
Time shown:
{"hour": 12, "minute": 18}
